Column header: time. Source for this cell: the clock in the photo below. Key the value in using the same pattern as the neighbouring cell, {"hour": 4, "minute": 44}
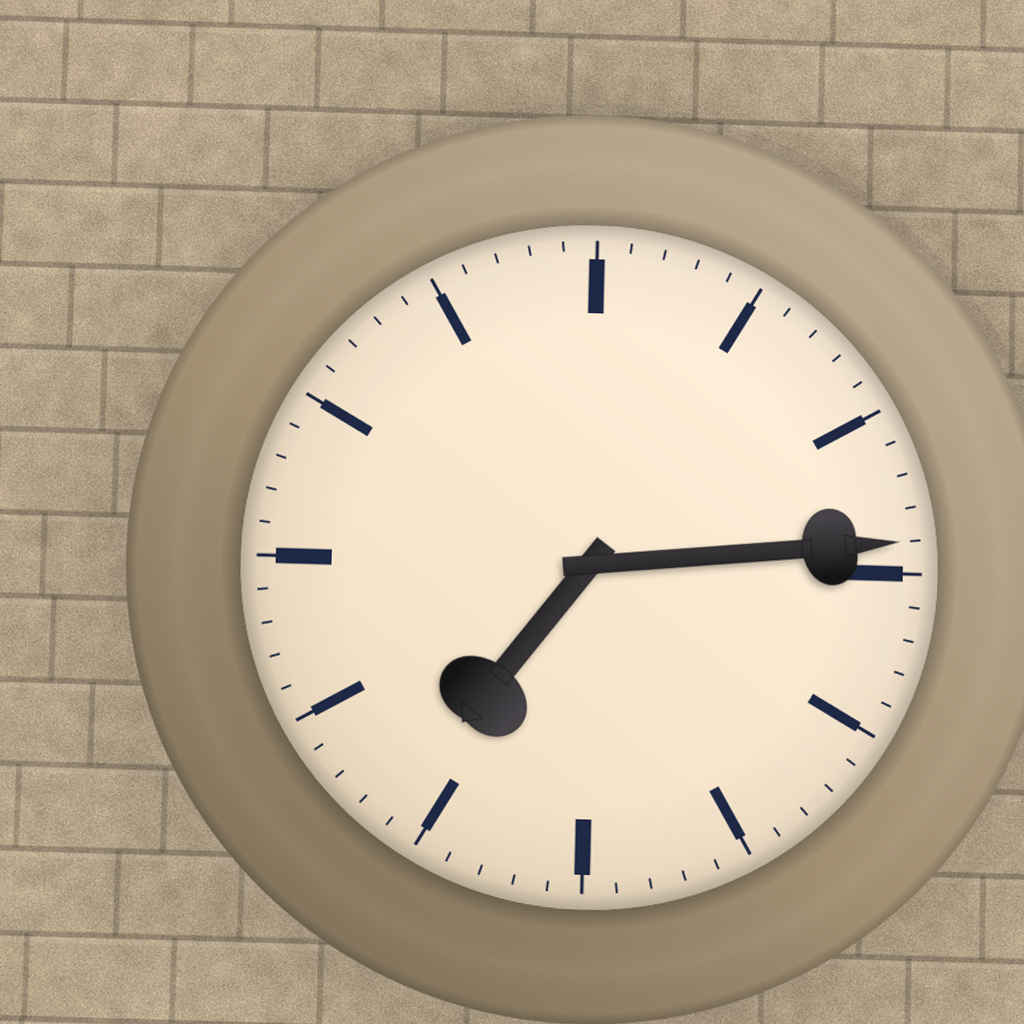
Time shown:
{"hour": 7, "minute": 14}
